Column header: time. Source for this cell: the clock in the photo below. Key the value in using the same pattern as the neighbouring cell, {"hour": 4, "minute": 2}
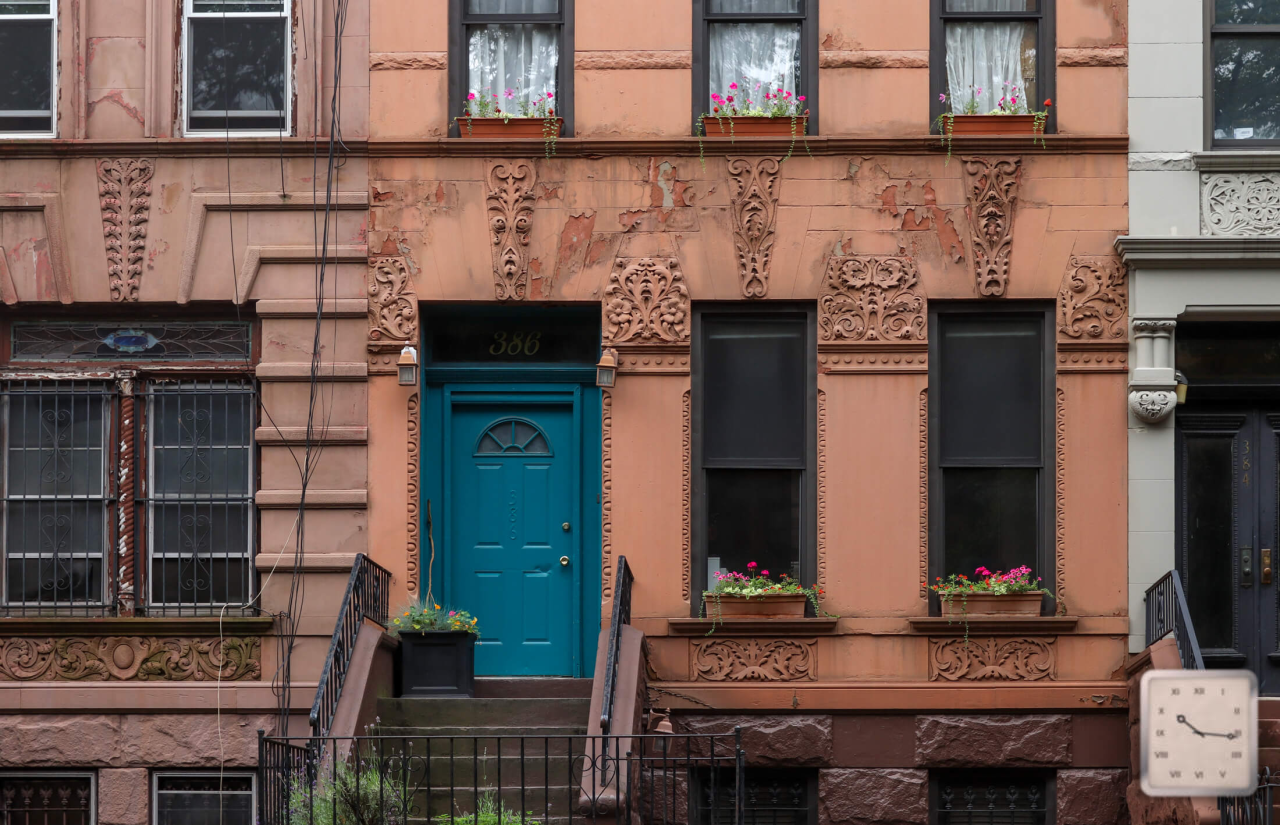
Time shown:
{"hour": 10, "minute": 16}
